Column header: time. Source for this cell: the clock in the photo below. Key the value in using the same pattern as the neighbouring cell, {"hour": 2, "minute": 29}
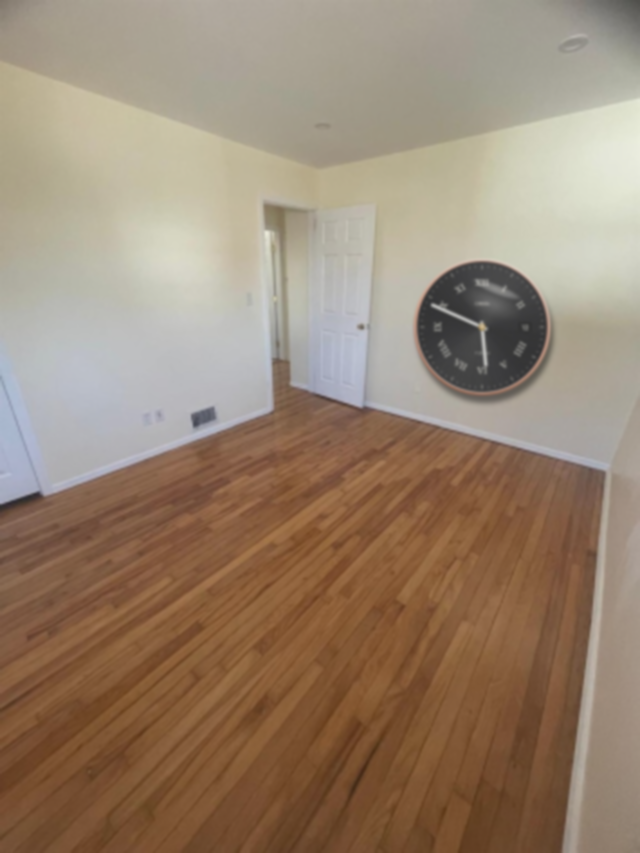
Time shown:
{"hour": 5, "minute": 49}
